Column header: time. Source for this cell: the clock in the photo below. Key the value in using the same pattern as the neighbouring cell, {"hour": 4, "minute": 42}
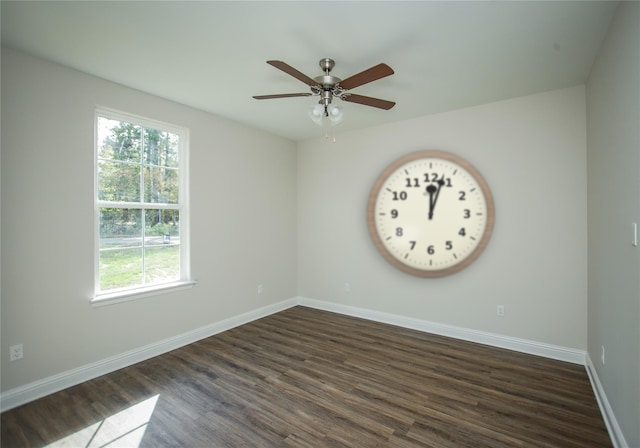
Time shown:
{"hour": 12, "minute": 3}
